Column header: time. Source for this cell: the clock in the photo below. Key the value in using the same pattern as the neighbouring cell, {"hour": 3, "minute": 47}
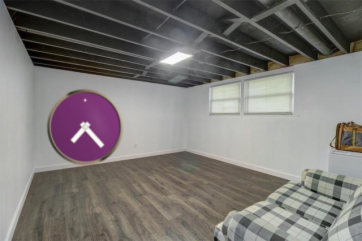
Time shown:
{"hour": 7, "minute": 23}
